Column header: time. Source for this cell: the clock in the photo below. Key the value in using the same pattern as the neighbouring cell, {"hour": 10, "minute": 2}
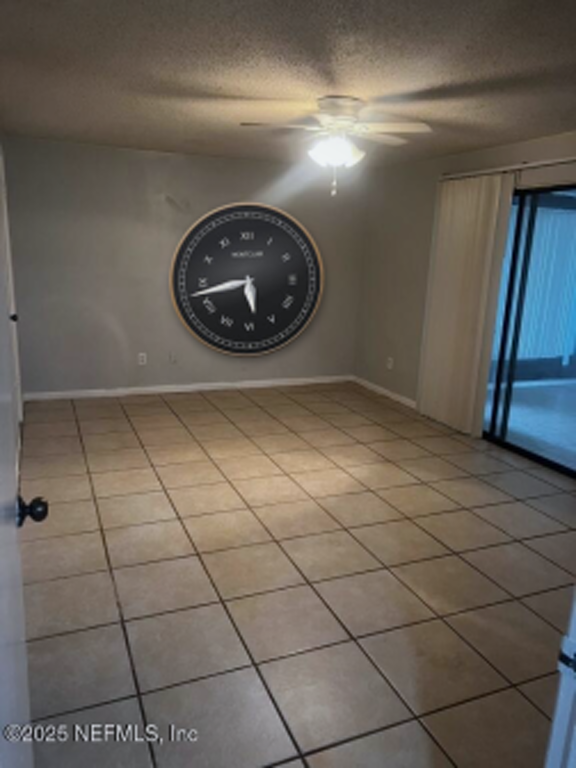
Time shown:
{"hour": 5, "minute": 43}
